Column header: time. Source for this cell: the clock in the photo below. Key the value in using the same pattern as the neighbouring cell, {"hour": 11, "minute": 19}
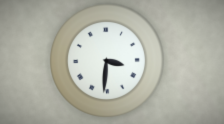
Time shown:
{"hour": 3, "minute": 31}
